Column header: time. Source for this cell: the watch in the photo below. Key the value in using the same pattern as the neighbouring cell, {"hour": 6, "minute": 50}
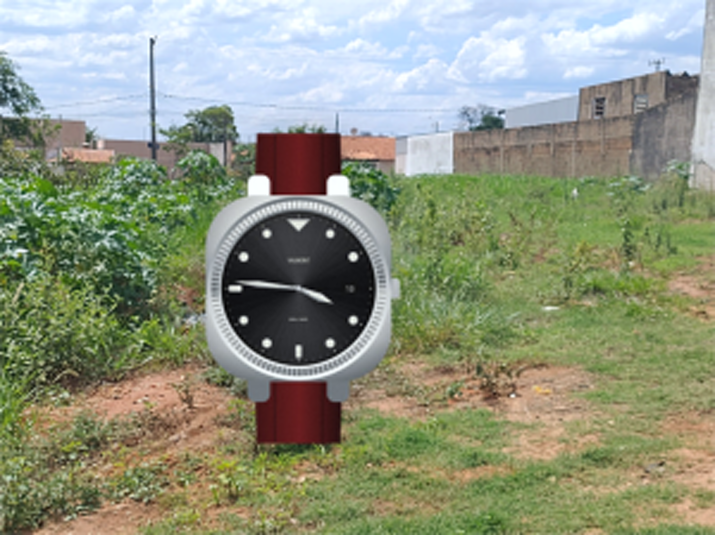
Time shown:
{"hour": 3, "minute": 46}
